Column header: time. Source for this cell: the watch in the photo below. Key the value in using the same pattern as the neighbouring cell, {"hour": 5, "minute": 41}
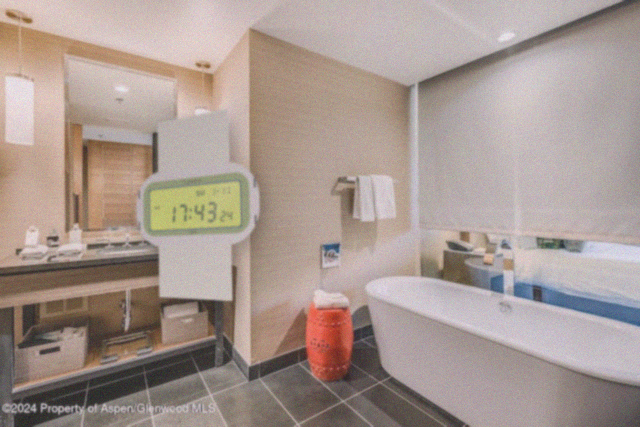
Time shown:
{"hour": 17, "minute": 43}
